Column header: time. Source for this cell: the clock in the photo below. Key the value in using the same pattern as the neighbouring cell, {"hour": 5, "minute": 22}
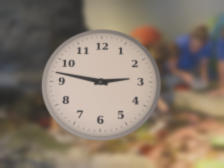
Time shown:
{"hour": 2, "minute": 47}
